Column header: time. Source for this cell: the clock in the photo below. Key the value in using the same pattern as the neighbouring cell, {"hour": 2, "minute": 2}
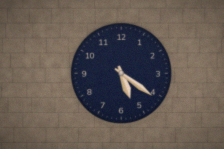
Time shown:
{"hour": 5, "minute": 21}
